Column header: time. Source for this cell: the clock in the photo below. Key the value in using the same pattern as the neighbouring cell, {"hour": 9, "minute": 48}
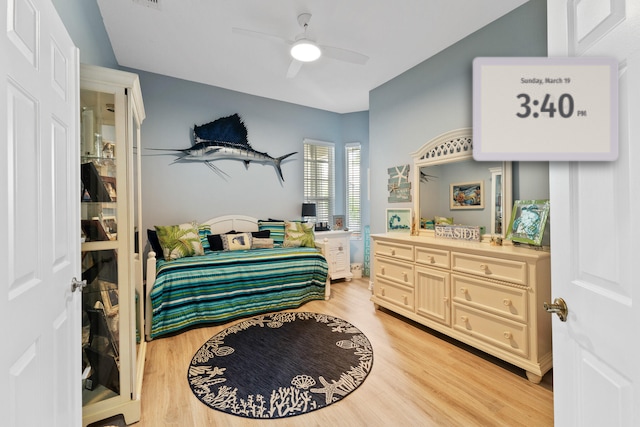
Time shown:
{"hour": 3, "minute": 40}
